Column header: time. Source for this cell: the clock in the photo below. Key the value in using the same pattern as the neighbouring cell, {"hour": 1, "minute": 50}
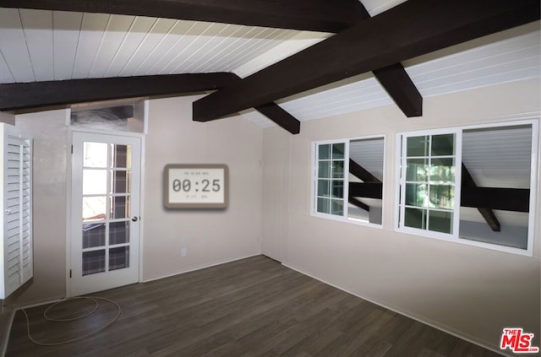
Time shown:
{"hour": 0, "minute": 25}
